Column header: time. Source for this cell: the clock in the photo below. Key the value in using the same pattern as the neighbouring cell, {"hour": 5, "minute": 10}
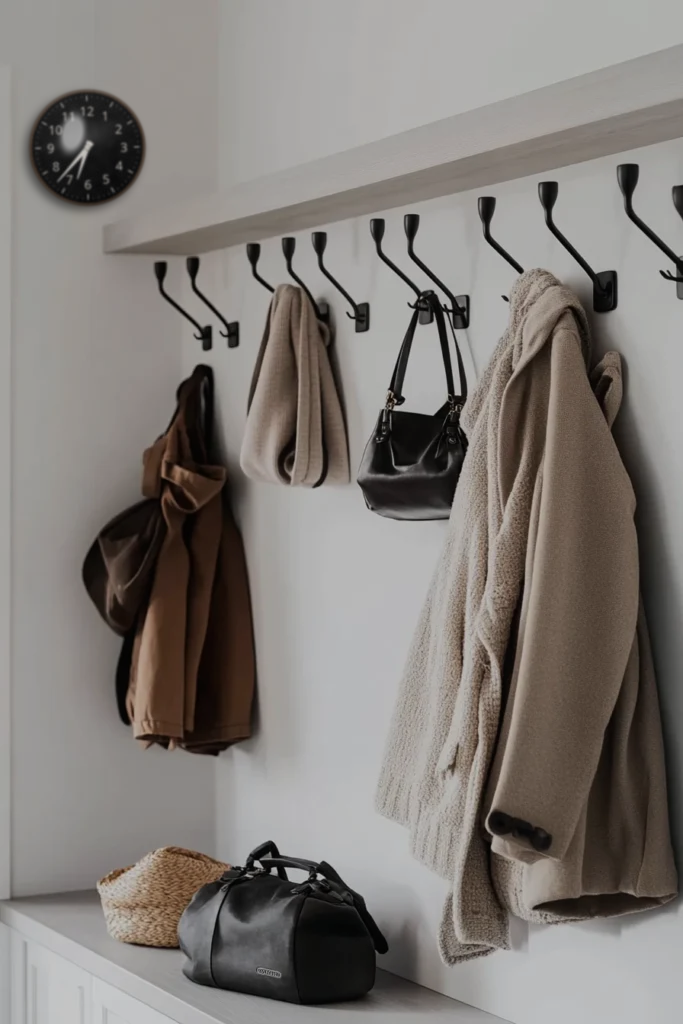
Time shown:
{"hour": 6, "minute": 37}
